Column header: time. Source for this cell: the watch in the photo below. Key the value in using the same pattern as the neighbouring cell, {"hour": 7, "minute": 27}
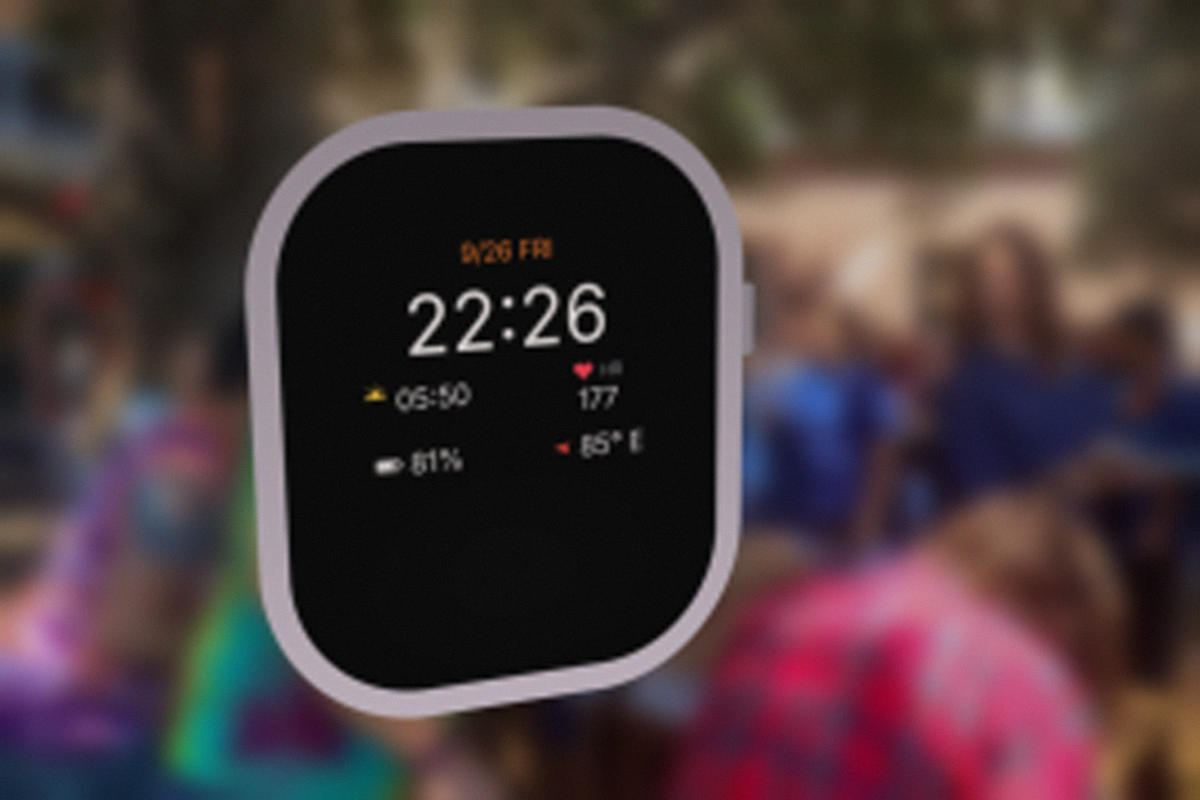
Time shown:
{"hour": 22, "minute": 26}
